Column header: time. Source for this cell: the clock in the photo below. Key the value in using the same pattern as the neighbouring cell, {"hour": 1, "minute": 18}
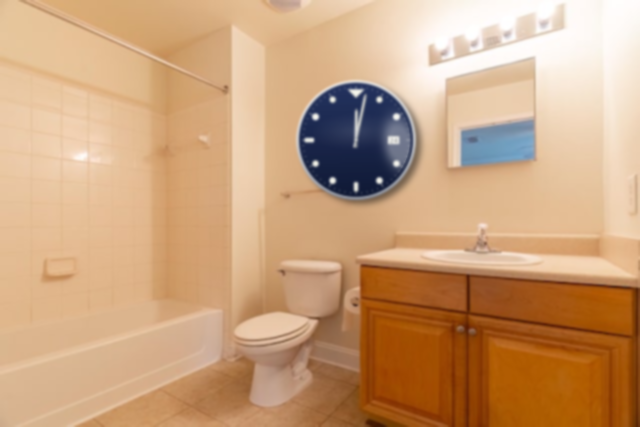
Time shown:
{"hour": 12, "minute": 2}
